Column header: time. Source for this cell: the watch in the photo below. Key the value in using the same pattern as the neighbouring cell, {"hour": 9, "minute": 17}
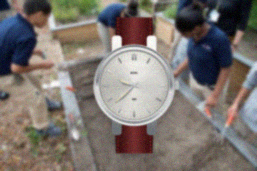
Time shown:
{"hour": 9, "minute": 38}
